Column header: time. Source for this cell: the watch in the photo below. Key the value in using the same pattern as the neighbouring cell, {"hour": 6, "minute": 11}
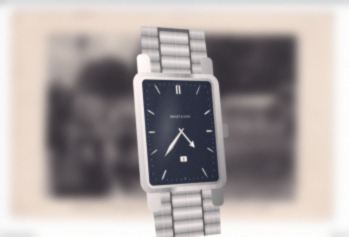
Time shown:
{"hour": 4, "minute": 37}
